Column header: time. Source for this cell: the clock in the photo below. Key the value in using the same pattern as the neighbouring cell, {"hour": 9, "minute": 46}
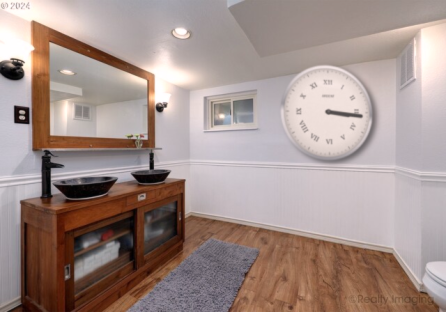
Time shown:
{"hour": 3, "minute": 16}
